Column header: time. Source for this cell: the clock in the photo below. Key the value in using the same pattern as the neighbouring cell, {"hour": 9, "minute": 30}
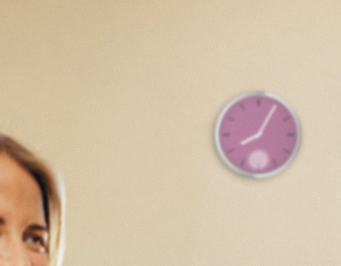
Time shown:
{"hour": 8, "minute": 5}
